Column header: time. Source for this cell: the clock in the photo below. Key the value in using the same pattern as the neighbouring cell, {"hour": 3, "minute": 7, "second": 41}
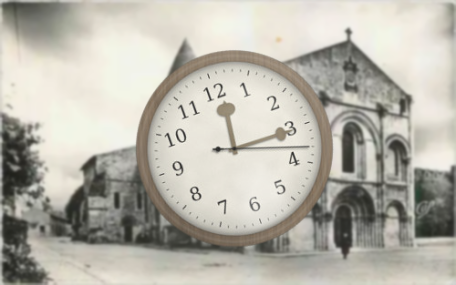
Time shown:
{"hour": 12, "minute": 15, "second": 18}
